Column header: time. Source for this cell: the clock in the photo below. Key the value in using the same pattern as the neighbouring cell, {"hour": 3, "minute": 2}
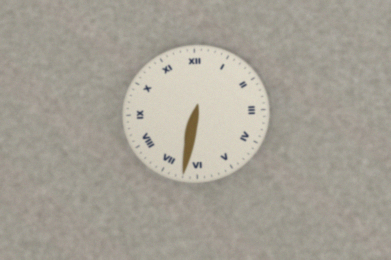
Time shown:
{"hour": 6, "minute": 32}
